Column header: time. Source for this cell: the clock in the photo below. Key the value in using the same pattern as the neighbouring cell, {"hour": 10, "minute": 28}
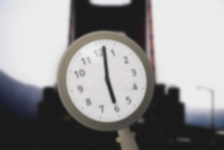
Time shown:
{"hour": 6, "minute": 2}
